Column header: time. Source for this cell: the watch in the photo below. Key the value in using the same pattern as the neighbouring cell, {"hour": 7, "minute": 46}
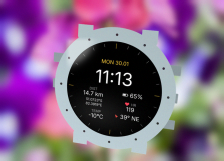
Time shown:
{"hour": 11, "minute": 13}
